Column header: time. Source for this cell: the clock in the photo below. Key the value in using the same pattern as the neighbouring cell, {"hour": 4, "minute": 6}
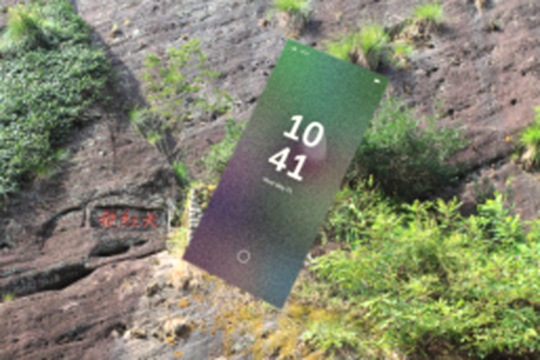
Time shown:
{"hour": 10, "minute": 41}
